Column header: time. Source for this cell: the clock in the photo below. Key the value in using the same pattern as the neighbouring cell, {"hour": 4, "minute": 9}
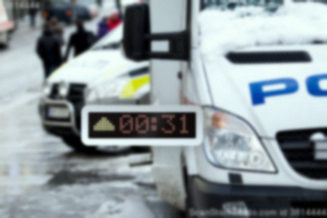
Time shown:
{"hour": 0, "minute": 31}
